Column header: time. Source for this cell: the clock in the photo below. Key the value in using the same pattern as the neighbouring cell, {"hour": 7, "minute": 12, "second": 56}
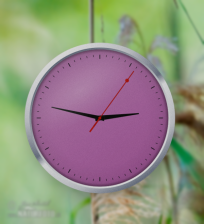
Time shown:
{"hour": 2, "minute": 47, "second": 6}
